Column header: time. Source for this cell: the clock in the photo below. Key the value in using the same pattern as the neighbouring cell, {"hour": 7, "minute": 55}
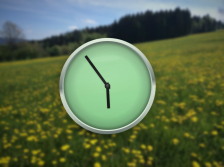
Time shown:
{"hour": 5, "minute": 54}
